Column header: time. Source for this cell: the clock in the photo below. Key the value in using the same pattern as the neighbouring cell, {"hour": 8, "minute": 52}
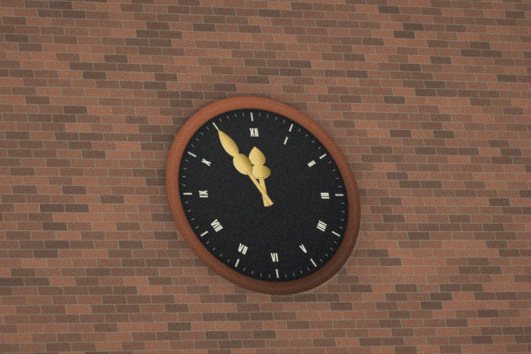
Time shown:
{"hour": 11, "minute": 55}
